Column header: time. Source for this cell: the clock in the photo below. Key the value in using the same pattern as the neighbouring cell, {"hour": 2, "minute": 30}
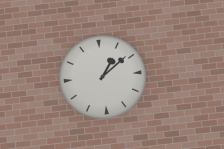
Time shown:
{"hour": 1, "minute": 9}
